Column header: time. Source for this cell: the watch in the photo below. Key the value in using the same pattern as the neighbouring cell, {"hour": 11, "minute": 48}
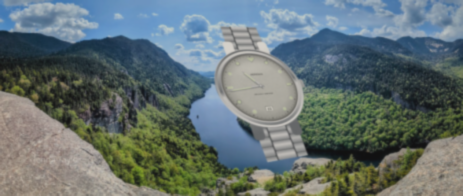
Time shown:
{"hour": 10, "minute": 44}
